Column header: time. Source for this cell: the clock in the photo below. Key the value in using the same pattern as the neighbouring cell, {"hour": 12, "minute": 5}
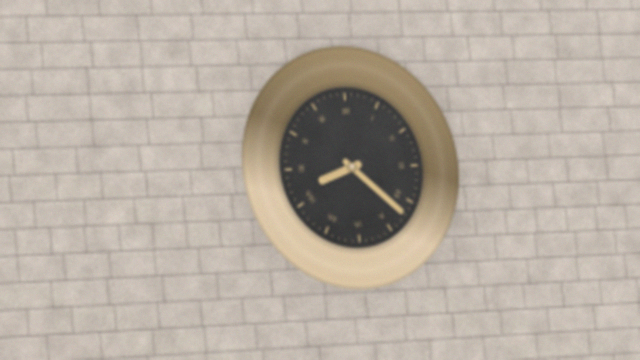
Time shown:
{"hour": 8, "minute": 22}
